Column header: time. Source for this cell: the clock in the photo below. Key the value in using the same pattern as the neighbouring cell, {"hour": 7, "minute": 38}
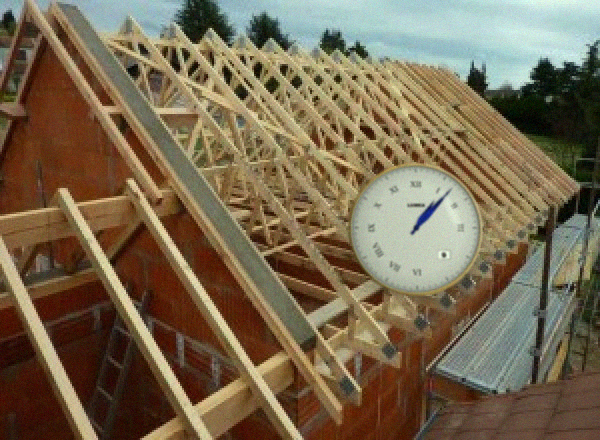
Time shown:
{"hour": 1, "minute": 7}
